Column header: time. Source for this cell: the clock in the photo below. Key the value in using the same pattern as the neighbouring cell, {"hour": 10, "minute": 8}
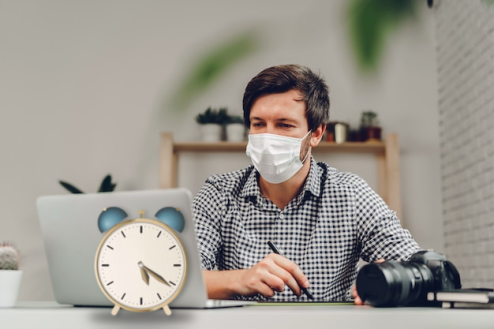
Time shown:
{"hour": 5, "minute": 21}
